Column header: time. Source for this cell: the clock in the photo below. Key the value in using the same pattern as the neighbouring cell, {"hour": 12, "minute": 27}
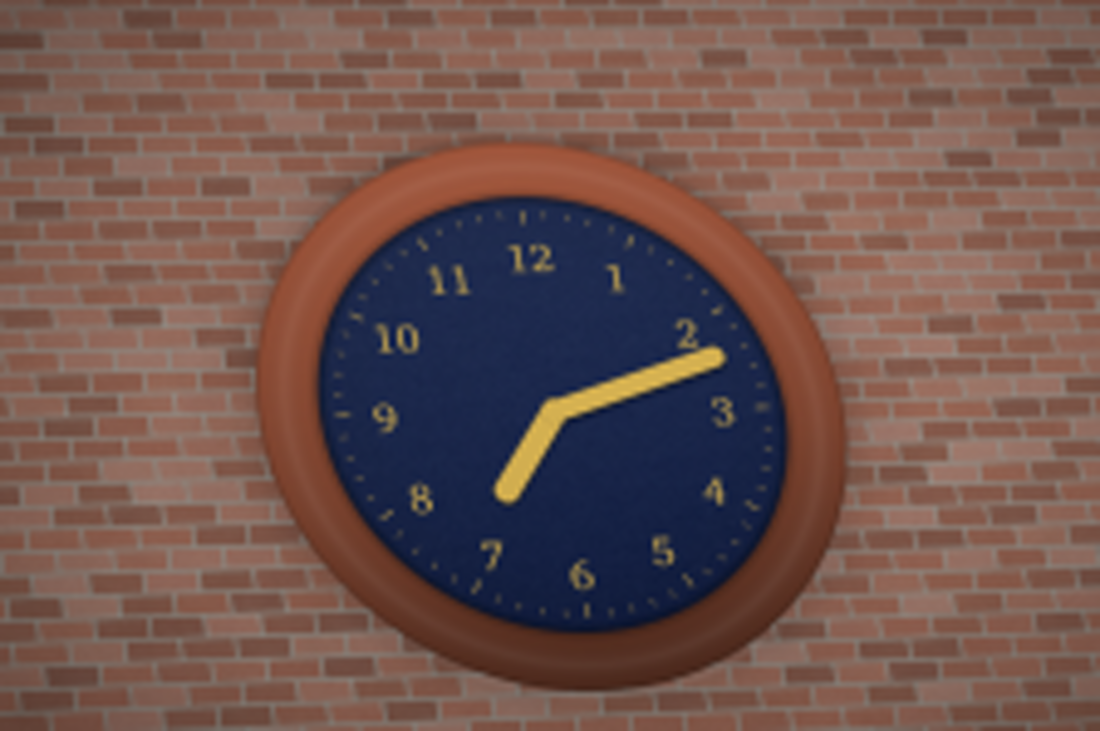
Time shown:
{"hour": 7, "minute": 12}
